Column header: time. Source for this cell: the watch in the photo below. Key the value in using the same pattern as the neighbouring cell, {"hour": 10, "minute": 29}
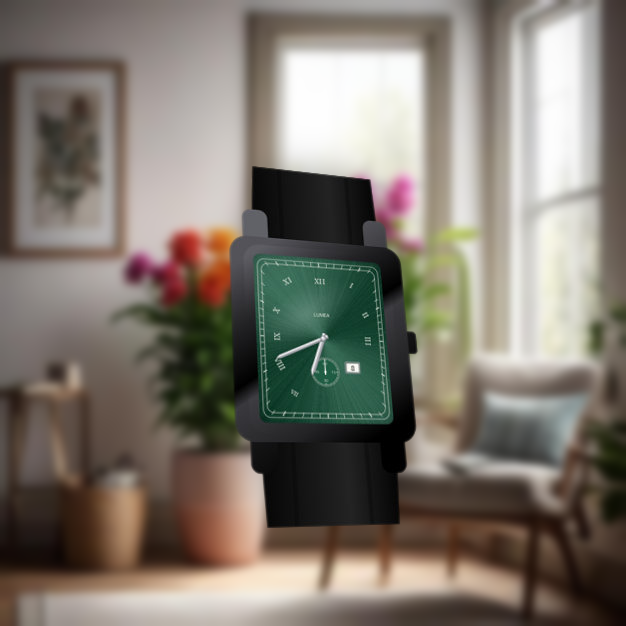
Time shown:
{"hour": 6, "minute": 41}
